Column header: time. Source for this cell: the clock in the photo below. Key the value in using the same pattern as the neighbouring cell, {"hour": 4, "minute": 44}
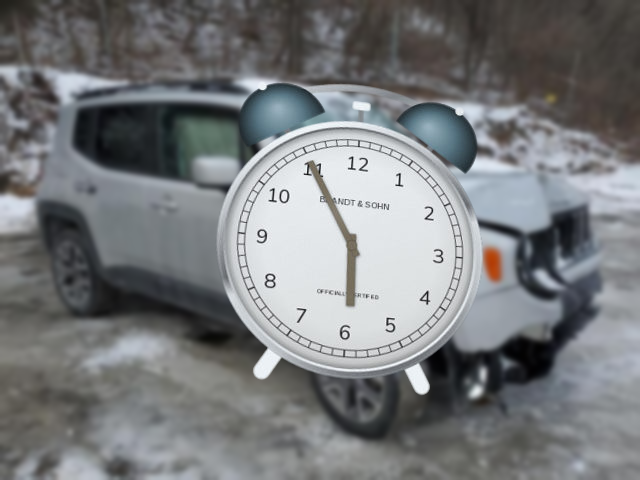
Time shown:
{"hour": 5, "minute": 55}
